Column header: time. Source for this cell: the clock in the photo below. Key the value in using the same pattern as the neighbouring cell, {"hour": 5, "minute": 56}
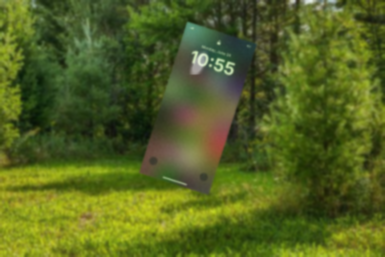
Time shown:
{"hour": 10, "minute": 55}
